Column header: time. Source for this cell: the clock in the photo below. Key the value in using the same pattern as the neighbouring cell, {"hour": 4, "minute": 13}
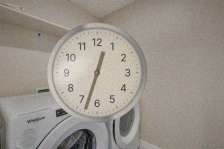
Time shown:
{"hour": 12, "minute": 33}
